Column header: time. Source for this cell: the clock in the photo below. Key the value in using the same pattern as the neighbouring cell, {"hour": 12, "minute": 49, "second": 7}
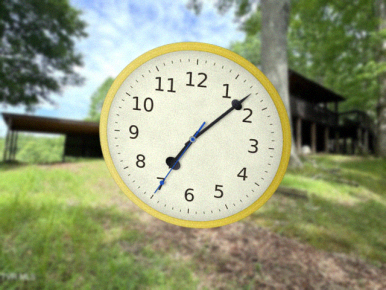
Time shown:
{"hour": 7, "minute": 7, "second": 35}
